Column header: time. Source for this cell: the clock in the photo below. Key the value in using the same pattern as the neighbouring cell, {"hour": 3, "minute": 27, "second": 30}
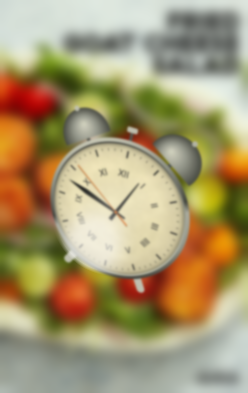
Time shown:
{"hour": 12, "minute": 47, "second": 51}
